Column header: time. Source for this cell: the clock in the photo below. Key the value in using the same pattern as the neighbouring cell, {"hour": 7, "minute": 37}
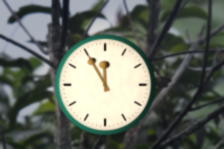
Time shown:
{"hour": 11, "minute": 55}
